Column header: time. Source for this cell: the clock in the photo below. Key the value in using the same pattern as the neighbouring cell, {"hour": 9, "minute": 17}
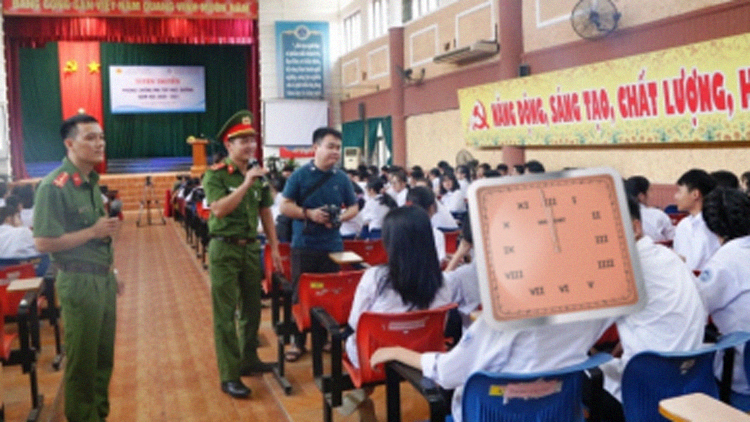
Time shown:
{"hour": 11, "minute": 59}
